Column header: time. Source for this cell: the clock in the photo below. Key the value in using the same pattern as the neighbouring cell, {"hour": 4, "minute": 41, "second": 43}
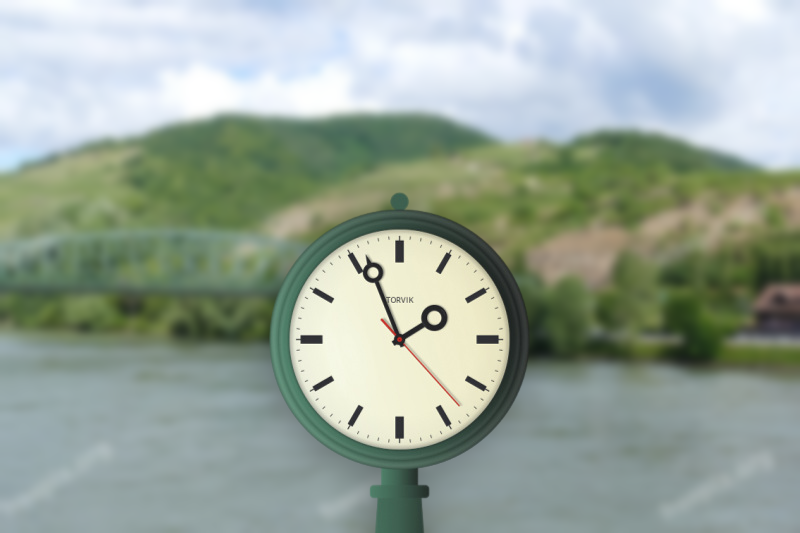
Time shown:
{"hour": 1, "minute": 56, "second": 23}
